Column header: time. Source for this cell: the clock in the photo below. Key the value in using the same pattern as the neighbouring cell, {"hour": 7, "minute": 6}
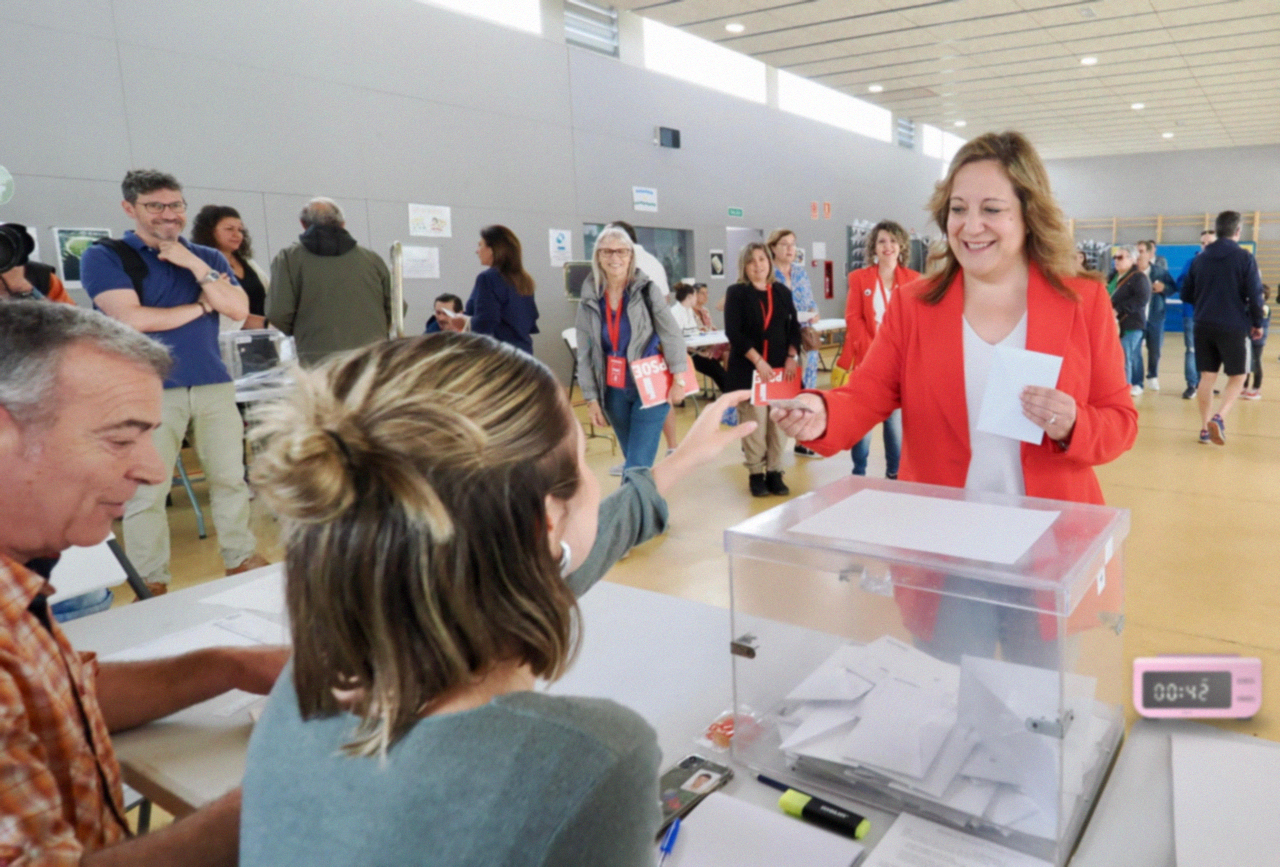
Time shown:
{"hour": 0, "minute": 42}
